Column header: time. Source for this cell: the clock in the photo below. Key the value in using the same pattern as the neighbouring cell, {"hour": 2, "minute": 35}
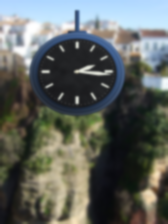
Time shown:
{"hour": 2, "minute": 16}
